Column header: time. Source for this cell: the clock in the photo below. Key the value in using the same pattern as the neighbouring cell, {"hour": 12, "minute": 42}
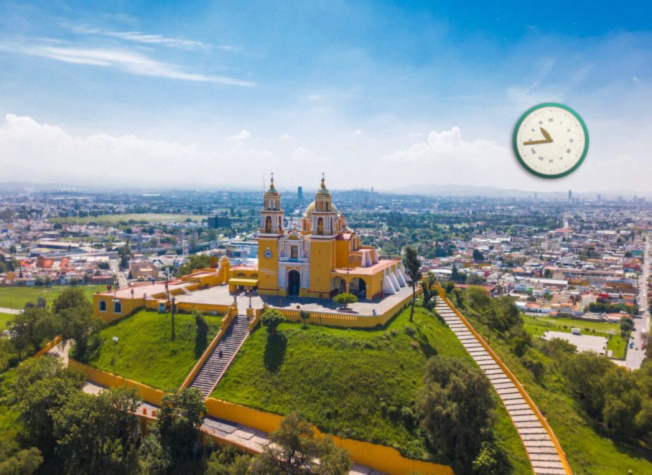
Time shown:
{"hour": 10, "minute": 44}
